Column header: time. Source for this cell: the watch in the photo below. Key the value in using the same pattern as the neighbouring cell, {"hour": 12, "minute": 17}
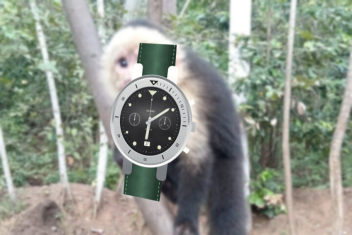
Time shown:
{"hour": 6, "minute": 9}
